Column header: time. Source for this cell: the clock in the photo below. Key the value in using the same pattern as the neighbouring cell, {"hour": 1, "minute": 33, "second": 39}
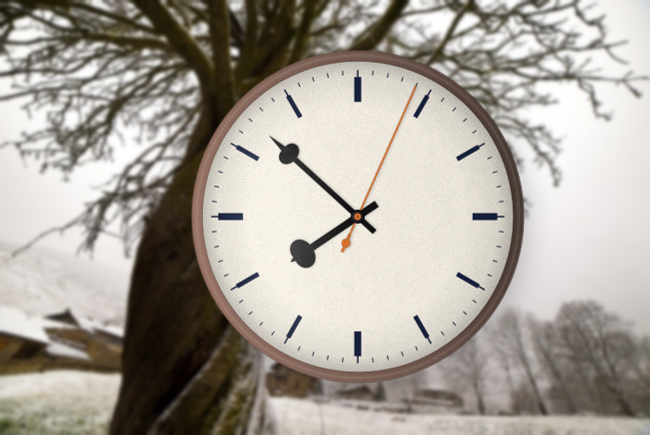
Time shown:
{"hour": 7, "minute": 52, "second": 4}
